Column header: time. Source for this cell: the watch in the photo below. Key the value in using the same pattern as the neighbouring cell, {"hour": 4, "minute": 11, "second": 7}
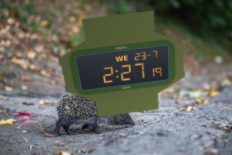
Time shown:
{"hour": 2, "minute": 27, "second": 19}
